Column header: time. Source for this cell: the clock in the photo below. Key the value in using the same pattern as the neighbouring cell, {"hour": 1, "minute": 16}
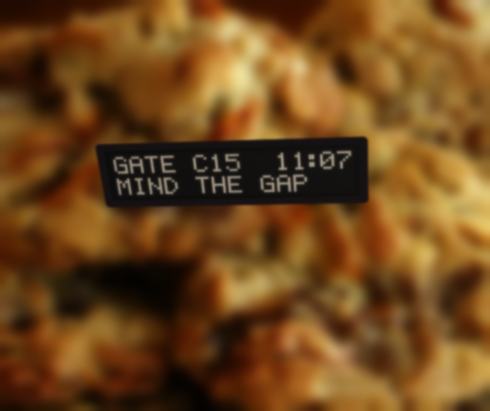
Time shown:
{"hour": 11, "minute": 7}
